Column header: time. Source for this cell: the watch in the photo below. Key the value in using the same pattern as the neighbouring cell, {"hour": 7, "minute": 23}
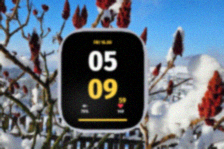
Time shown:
{"hour": 5, "minute": 9}
